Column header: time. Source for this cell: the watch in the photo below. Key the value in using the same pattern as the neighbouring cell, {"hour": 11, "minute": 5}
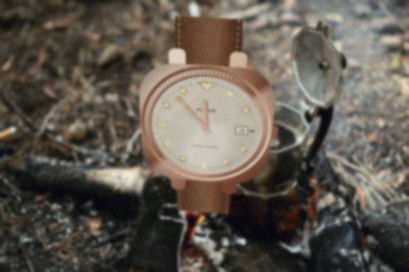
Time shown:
{"hour": 11, "minute": 53}
